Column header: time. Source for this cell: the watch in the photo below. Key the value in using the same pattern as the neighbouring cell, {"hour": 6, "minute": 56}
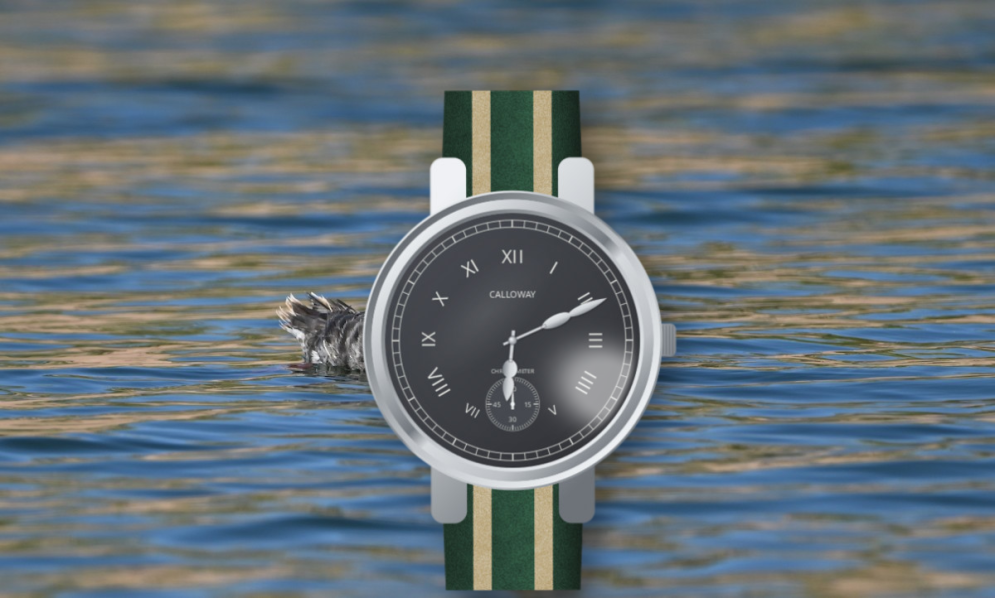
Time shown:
{"hour": 6, "minute": 11}
